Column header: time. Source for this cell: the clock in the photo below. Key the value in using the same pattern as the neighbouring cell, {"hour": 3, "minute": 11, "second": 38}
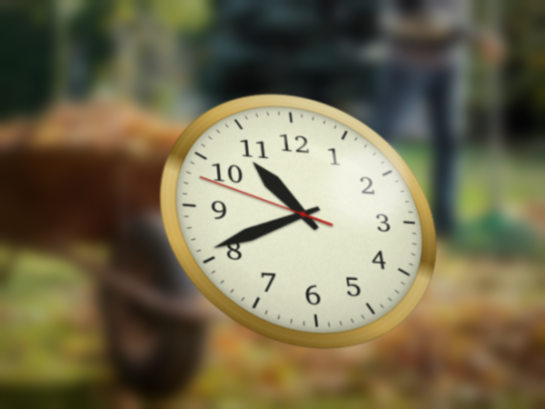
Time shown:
{"hour": 10, "minute": 40, "second": 48}
